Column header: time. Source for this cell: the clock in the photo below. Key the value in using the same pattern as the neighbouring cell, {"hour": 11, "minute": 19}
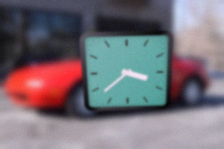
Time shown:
{"hour": 3, "minute": 38}
